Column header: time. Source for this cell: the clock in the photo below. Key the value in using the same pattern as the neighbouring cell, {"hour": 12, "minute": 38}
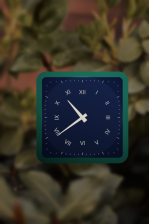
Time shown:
{"hour": 10, "minute": 39}
